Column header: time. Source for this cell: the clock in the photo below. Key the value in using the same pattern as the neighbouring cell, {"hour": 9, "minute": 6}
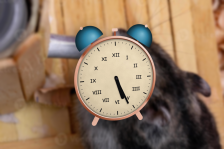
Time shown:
{"hour": 5, "minute": 26}
